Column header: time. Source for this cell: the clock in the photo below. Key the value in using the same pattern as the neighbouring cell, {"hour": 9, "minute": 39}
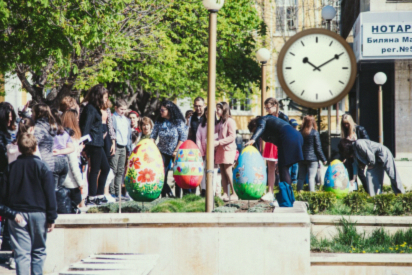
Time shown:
{"hour": 10, "minute": 10}
